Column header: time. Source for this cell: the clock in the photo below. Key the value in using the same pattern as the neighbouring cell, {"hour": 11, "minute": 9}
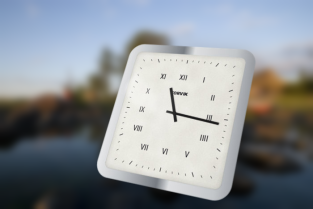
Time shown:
{"hour": 11, "minute": 16}
